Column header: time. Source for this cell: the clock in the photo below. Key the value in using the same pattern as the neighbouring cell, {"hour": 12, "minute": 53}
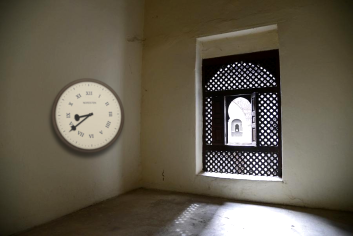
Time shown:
{"hour": 8, "minute": 39}
